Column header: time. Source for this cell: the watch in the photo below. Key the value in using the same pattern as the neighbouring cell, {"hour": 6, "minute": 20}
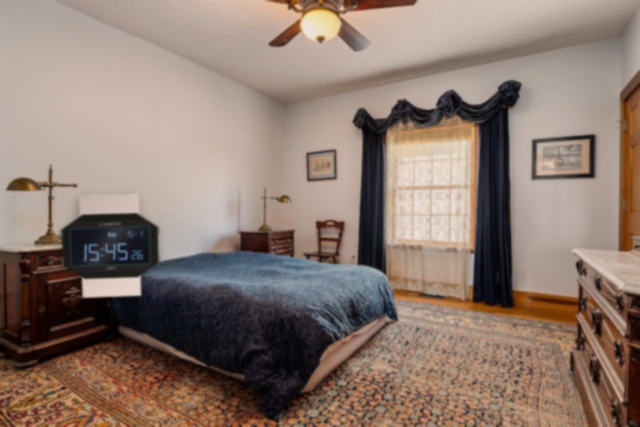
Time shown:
{"hour": 15, "minute": 45}
